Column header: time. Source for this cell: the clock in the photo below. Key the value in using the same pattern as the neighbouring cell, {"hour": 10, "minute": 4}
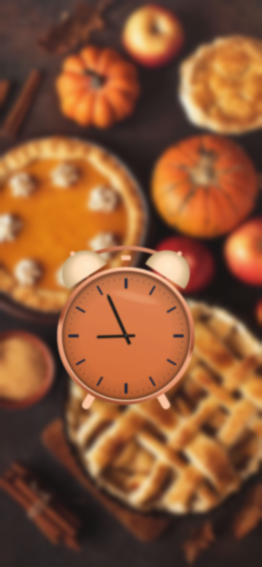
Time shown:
{"hour": 8, "minute": 56}
